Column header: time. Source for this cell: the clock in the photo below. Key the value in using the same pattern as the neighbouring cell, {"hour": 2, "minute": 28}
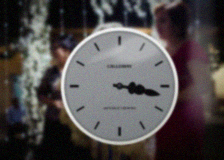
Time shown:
{"hour": 3, "minute": 17}
